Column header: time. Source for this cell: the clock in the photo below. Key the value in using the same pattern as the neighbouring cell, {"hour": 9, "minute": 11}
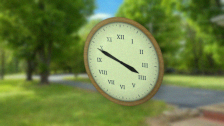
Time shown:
{"hour": 3, "minute": 49}
